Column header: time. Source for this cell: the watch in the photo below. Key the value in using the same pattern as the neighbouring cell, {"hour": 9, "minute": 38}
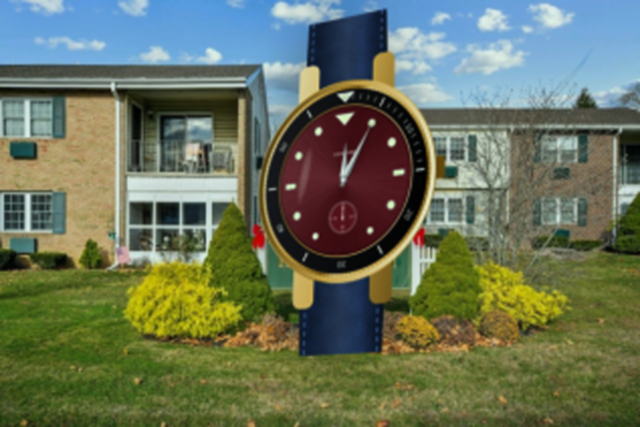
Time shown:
{"hour": 12, "minute": 5}
